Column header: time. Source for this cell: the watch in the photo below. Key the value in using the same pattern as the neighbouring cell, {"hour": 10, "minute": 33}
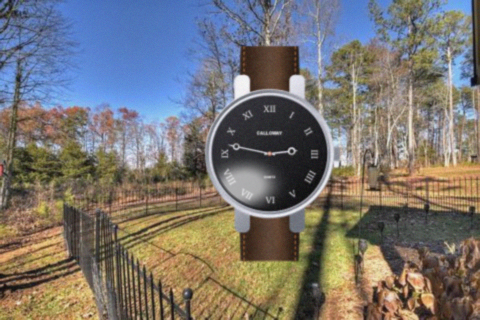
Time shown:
{"hour": 2, "minute": 47}
